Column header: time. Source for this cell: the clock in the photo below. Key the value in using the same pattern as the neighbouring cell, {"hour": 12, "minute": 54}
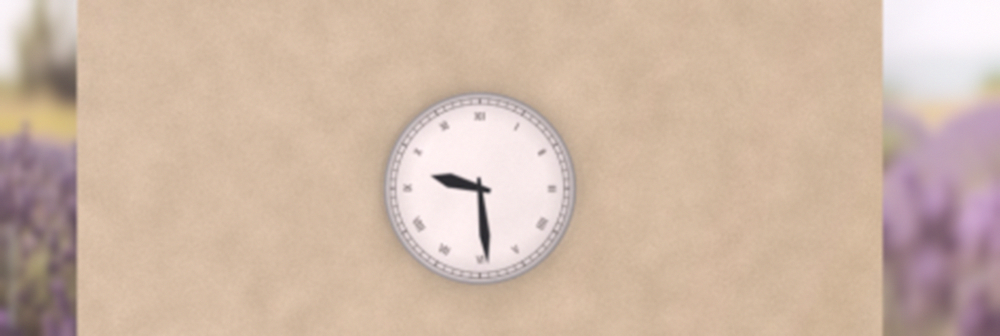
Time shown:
{"hour": 9, "minute": 29}
